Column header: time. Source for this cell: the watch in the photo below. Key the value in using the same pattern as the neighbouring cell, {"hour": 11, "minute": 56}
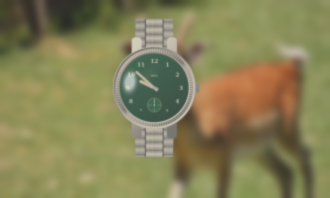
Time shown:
{"hour": 9, "minute": 52}
